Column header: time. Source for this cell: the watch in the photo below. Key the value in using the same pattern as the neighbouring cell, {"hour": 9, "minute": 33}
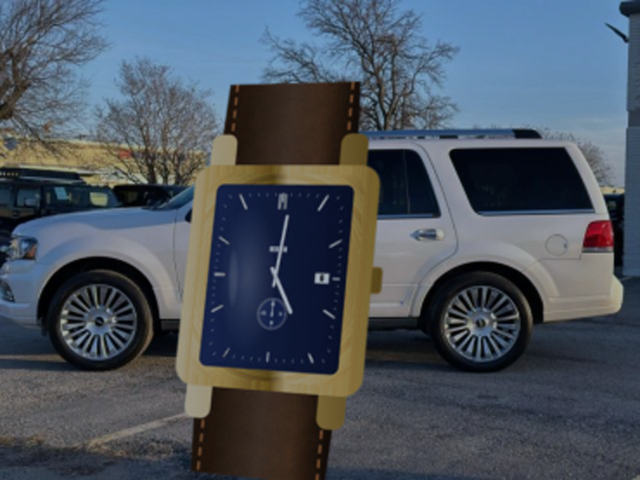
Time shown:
{"hour": 5, "minute": 1}
